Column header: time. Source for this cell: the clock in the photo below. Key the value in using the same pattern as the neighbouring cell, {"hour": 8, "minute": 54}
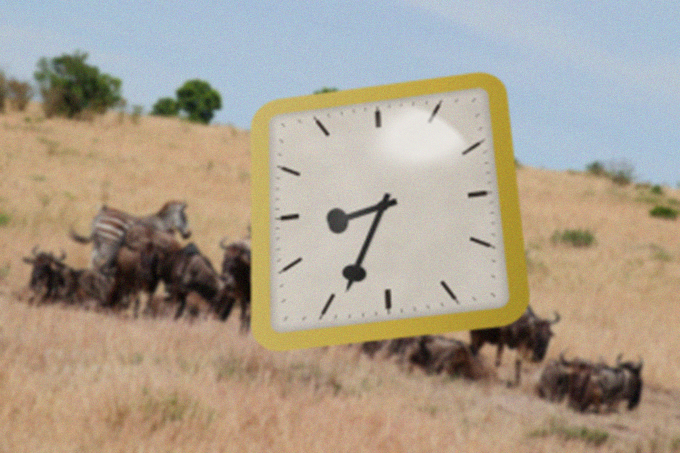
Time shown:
{"hour": 8, "minute": 34}
